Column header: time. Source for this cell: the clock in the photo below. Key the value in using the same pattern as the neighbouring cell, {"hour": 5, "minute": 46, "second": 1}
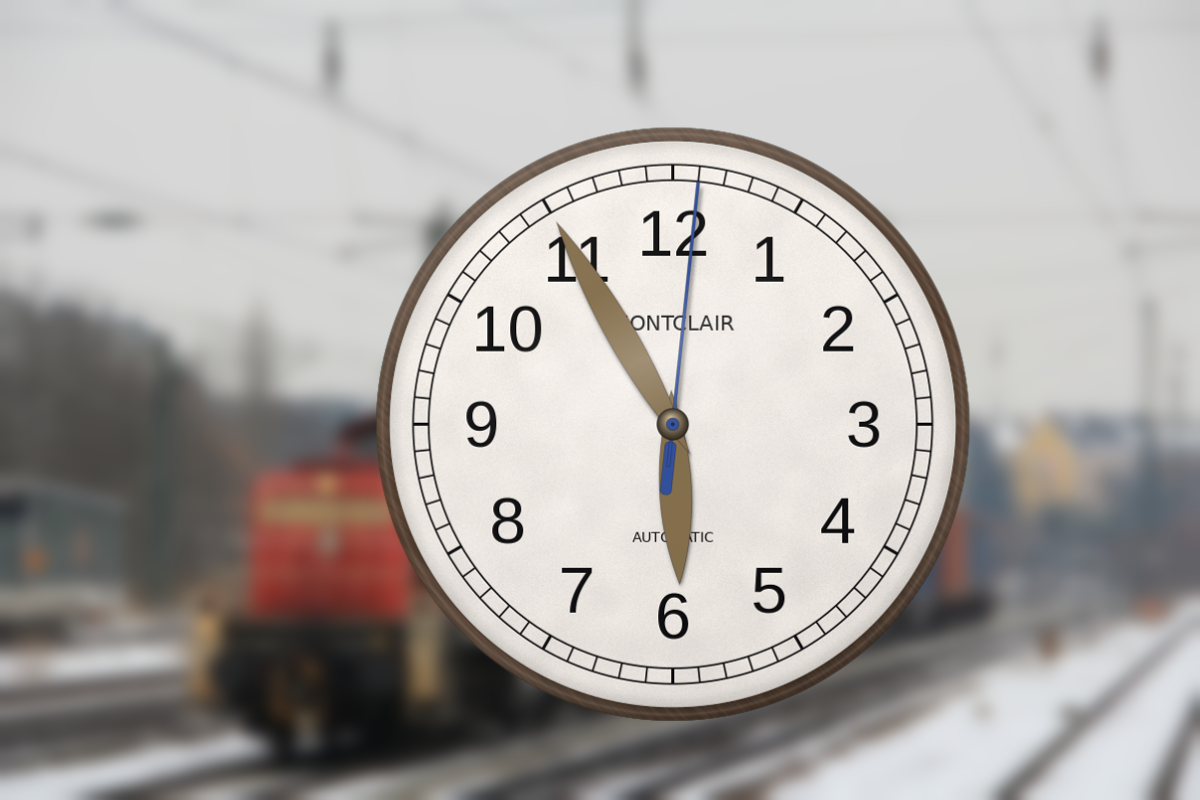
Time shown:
{"hour": 5, "minute": 55, "second": 1}
